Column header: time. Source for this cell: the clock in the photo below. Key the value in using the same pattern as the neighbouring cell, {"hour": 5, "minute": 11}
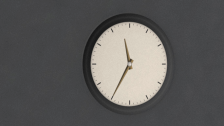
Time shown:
{"hour": 11, "minute": 35}
